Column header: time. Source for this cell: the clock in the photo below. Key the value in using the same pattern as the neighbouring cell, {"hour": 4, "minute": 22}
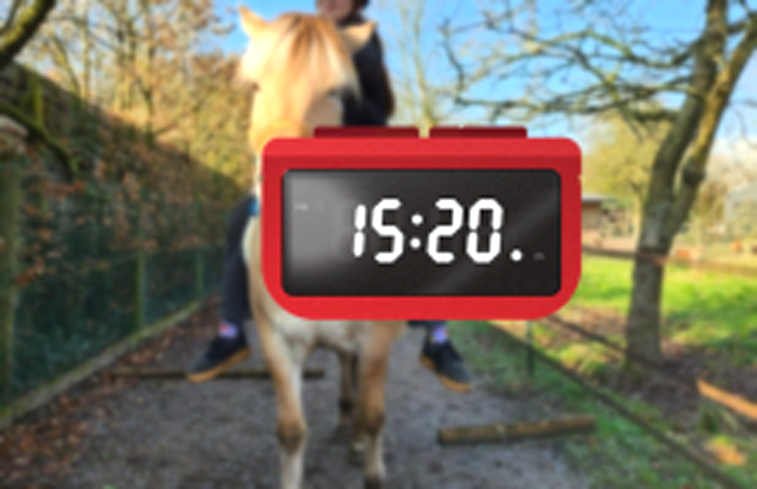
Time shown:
{"hour": 15, "minute": 20}
